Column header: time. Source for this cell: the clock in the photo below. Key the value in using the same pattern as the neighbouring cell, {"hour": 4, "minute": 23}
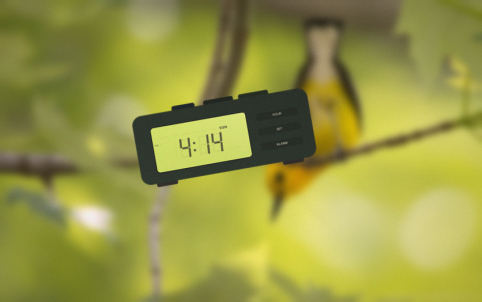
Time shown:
{"hour": 4, "minute": 14}
